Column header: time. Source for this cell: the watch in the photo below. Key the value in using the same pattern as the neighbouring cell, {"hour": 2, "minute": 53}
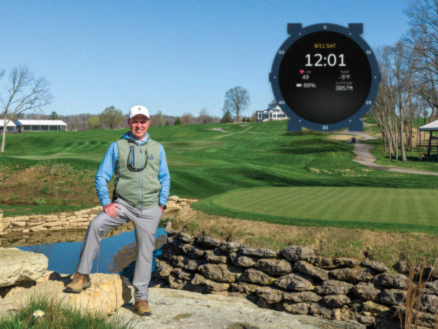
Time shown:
{"hour": 12, "minute": 1}
